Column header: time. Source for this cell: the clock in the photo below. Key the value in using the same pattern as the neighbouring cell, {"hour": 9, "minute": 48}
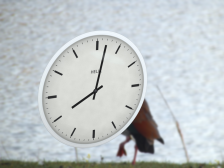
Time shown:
{"hour": 8, "minute": 2}
